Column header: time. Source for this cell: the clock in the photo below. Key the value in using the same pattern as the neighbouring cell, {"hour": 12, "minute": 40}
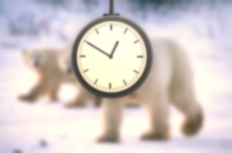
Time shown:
{"hour": 12, "minute": 50}
